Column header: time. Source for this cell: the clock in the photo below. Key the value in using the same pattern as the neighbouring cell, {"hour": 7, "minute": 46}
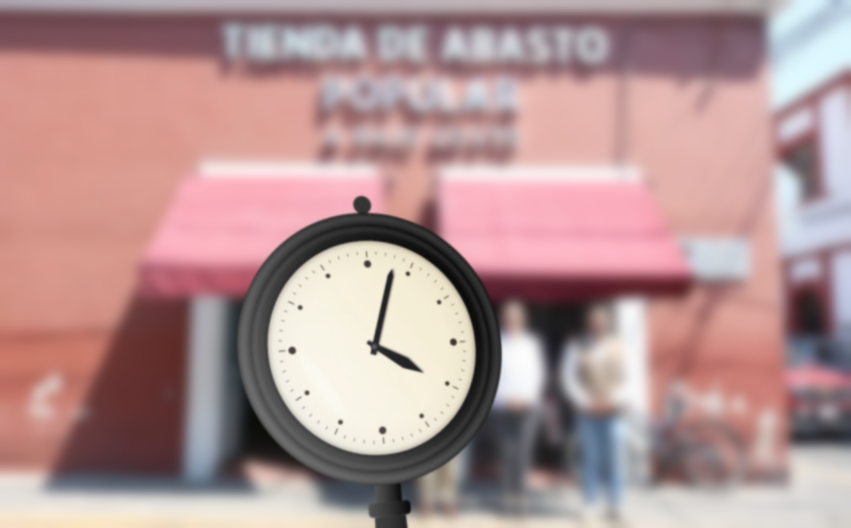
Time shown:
{"hour": 4, "minute": 3}
